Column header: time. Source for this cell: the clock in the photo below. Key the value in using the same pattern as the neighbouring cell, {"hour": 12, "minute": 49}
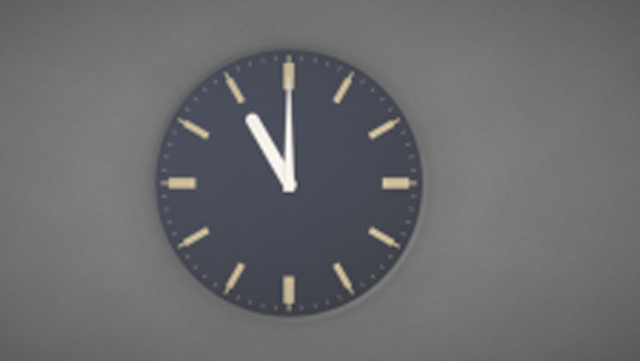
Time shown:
{"hour": 11, "minute": 0}
